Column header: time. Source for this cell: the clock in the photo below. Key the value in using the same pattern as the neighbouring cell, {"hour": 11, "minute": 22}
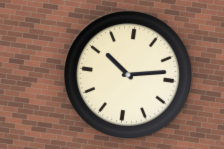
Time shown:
{"hour": 10, "minute": 13}
